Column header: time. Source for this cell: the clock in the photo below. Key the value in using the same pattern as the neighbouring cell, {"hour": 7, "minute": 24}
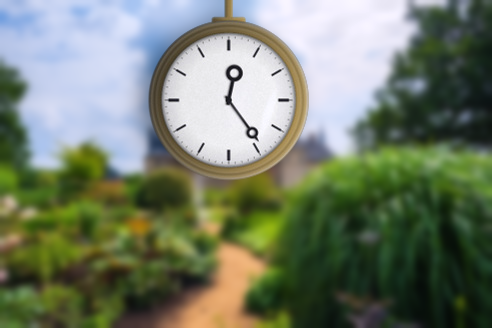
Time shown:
{"hour": 12, "minute": 24}
